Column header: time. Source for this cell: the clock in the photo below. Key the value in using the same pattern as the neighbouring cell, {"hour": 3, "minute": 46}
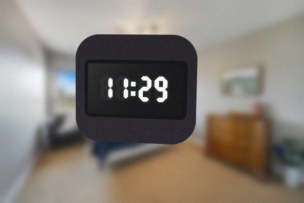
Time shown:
{"hour": 11, "minute": 29}
